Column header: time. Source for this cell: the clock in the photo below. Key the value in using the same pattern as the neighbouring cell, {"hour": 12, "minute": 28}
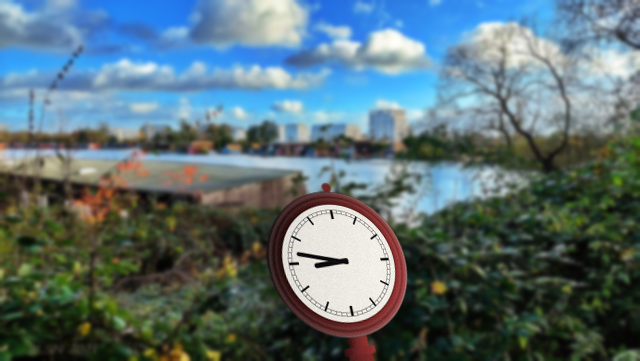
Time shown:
{"hour": 8, "minute": 47}
